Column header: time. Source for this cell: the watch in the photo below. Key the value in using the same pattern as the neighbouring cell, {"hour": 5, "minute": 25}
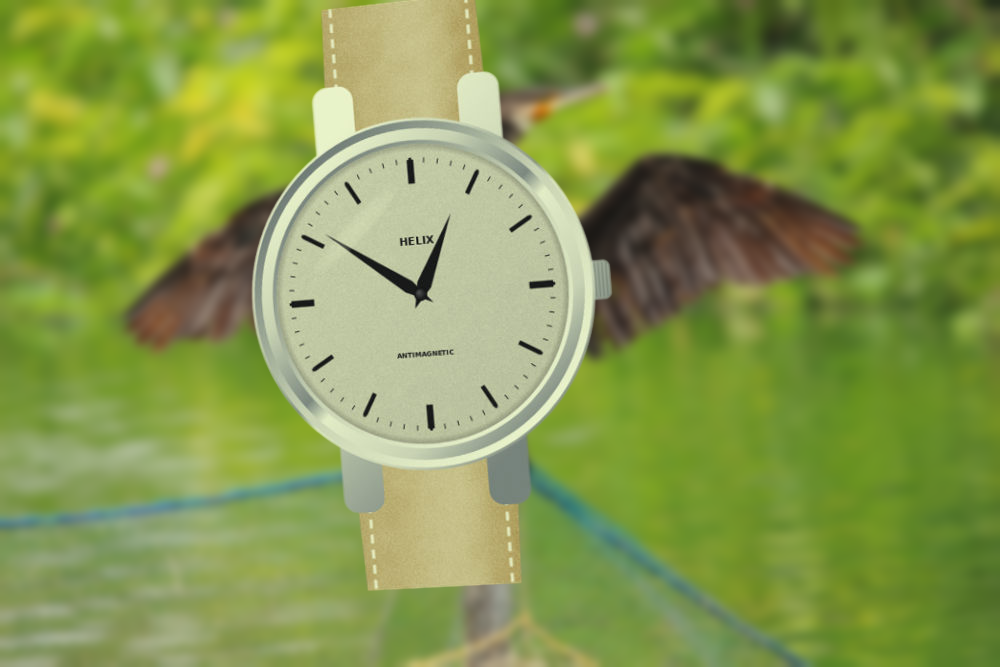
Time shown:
{"hour": 12, "minute": 51}
